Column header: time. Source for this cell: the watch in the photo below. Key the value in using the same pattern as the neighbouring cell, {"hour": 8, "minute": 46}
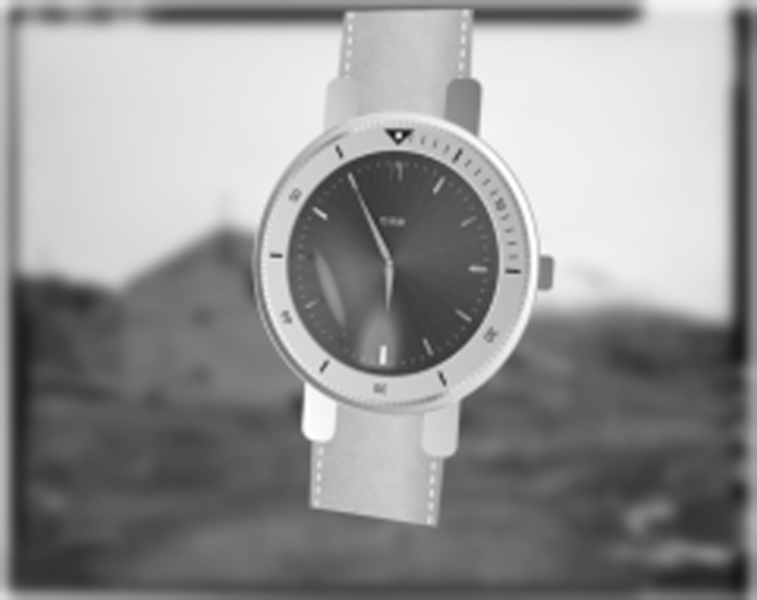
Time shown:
{"hour": 5, "minute": 55}
